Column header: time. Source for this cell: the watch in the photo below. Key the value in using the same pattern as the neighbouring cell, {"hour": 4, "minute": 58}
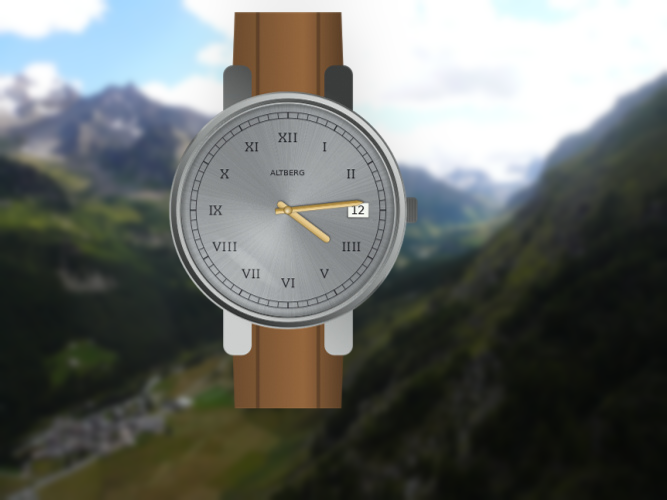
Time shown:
{"hour": 4, "minute": 14}
